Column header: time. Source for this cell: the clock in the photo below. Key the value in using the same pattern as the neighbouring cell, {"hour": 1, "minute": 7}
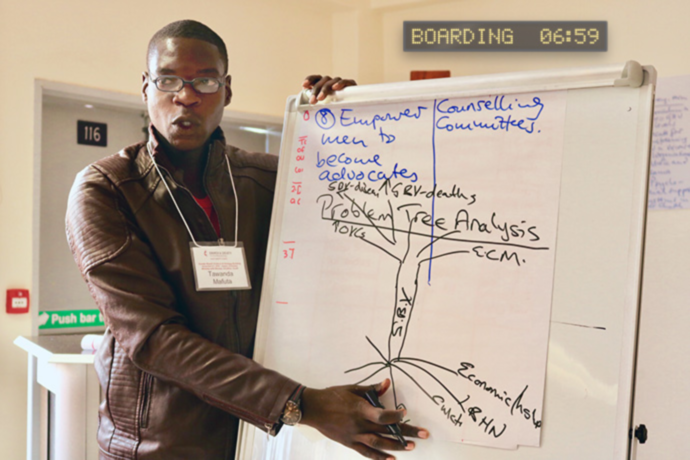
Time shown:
{"hour": 6, "minute": 59}
